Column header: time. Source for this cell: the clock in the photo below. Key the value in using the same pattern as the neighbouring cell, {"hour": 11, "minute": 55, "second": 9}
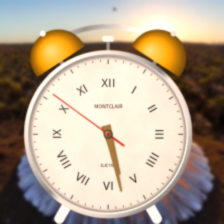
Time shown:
{"hour": 5, "minute": 27, "second": 51}
